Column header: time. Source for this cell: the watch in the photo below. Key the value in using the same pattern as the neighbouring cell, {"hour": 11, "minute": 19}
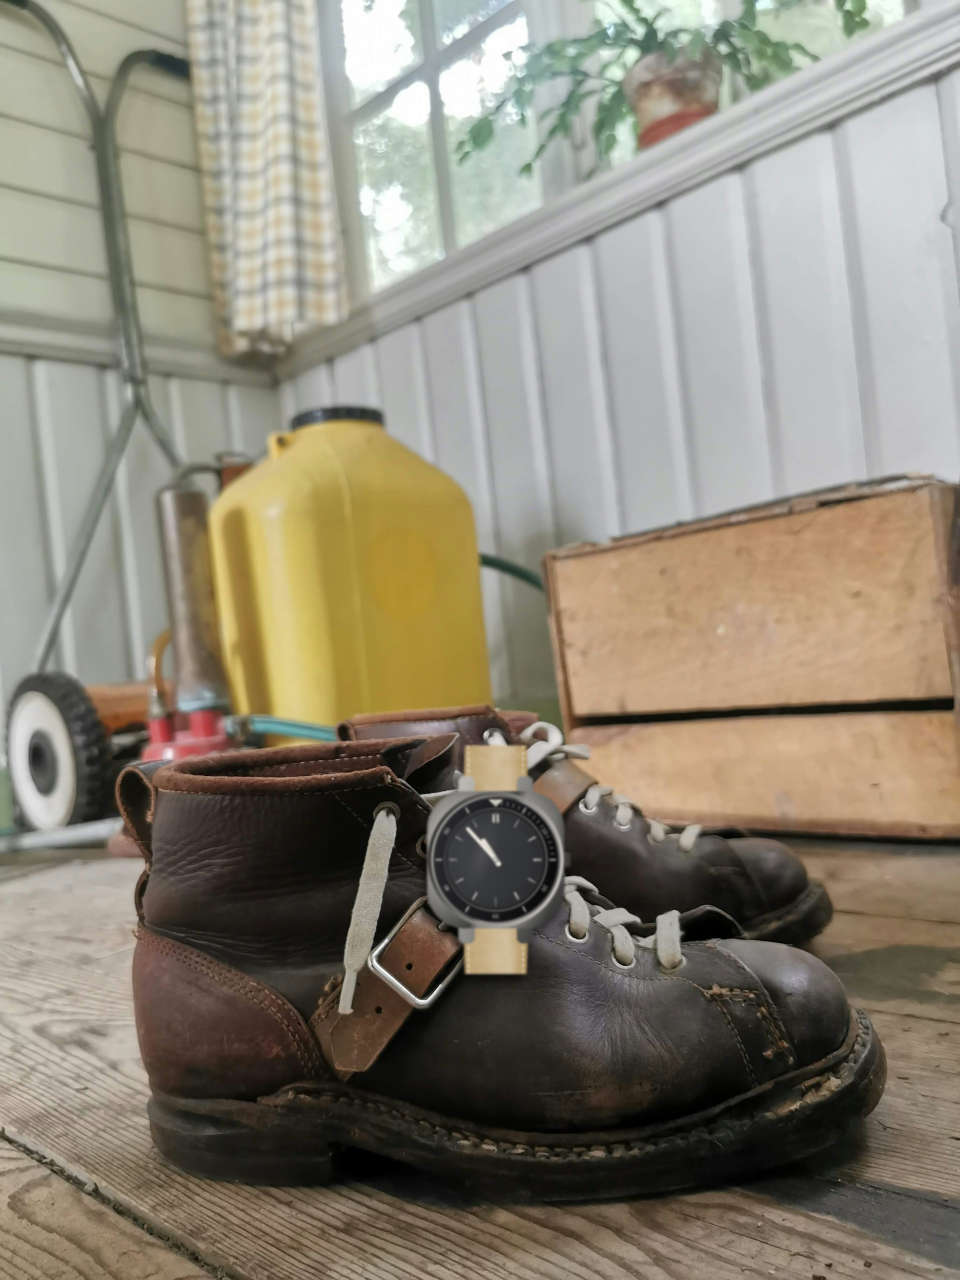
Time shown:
{"hour": 10, "minute": 53}
